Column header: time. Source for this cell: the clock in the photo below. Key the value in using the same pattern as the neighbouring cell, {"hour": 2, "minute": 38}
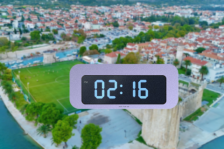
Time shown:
{"hour": 2, "minute": 16}
